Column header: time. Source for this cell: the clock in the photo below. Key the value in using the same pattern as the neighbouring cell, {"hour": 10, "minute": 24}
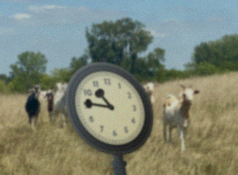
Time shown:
{"hour": 10, "minute": 46}
